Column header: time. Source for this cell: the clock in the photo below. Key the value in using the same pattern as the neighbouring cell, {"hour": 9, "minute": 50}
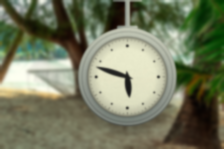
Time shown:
{"hour": 5, "minute": 48}
